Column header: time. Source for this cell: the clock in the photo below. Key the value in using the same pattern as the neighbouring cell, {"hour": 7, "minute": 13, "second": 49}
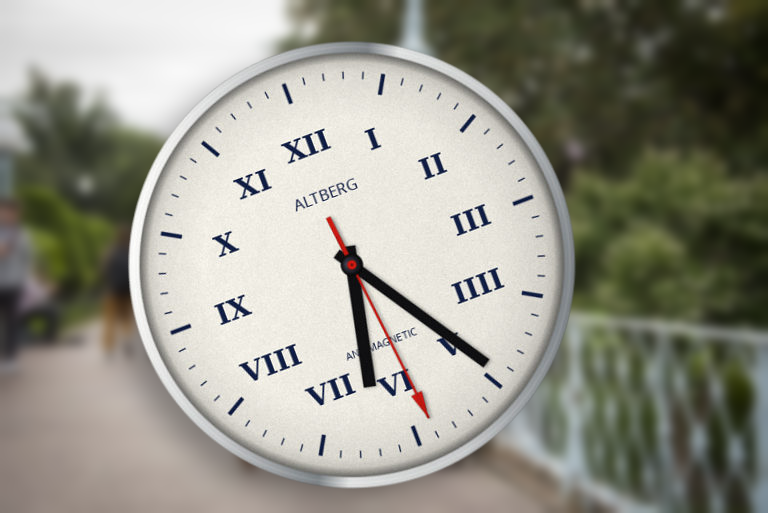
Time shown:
{"hour": 6, "minute": 24, "second": 29}
